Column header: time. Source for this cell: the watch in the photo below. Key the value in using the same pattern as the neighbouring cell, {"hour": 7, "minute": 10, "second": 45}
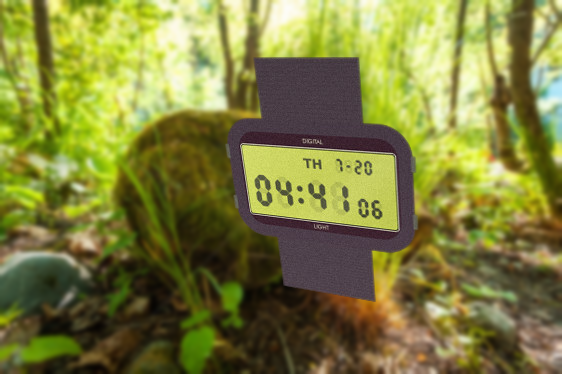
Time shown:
{"hour": 4, "minute": 41, "second": 6}
